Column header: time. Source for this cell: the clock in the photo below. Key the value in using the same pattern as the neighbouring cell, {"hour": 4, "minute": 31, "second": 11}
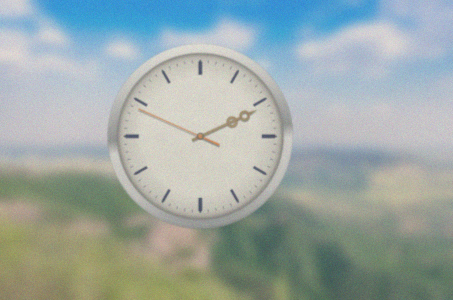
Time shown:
{"hour": 2, "minute": 10, "second": 49}
